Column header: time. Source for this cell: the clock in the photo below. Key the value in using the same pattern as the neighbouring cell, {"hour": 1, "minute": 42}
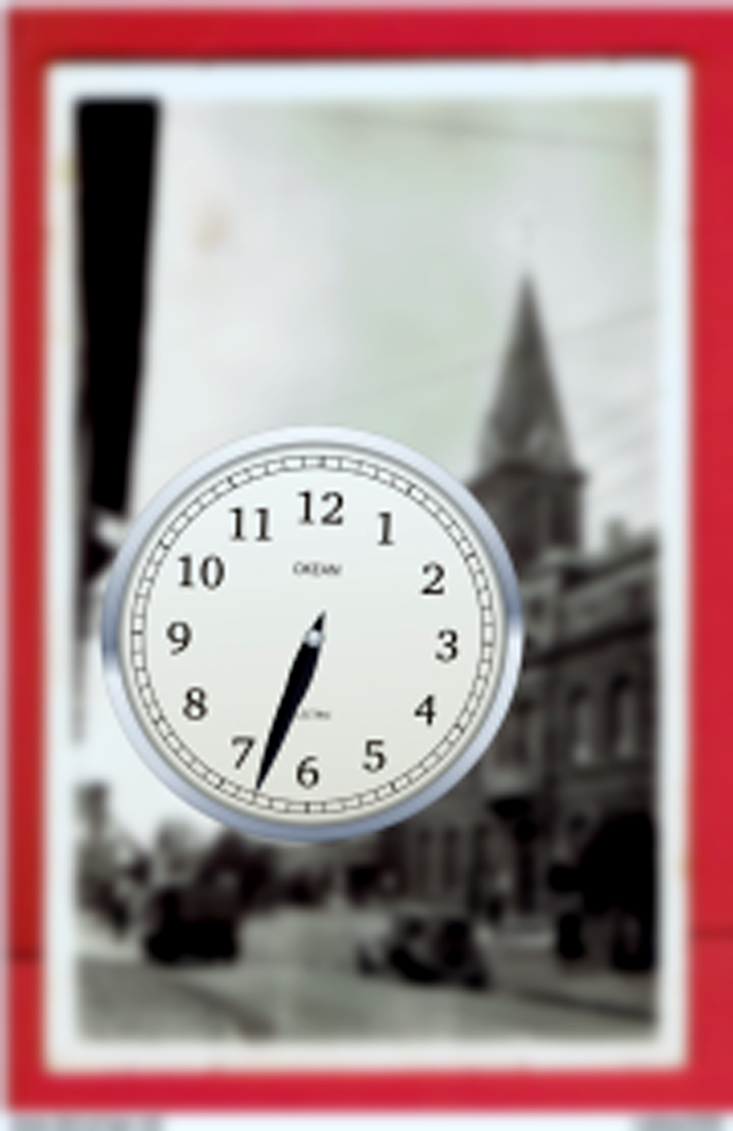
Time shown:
{"hour": 6, "minute": 33}
